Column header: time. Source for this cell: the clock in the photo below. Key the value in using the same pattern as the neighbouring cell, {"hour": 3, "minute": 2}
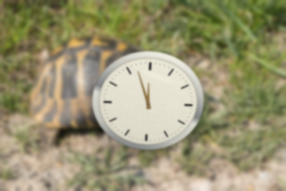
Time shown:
{"hour": 11, "minute": 57}
